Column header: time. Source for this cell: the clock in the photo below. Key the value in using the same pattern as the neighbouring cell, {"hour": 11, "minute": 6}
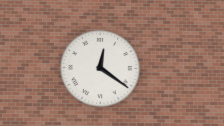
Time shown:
{"hour": 12, "minute": 21}
